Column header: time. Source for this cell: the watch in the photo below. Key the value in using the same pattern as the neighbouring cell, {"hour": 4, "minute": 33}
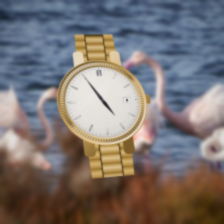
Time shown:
{"hour": 4, "minute": 55}
